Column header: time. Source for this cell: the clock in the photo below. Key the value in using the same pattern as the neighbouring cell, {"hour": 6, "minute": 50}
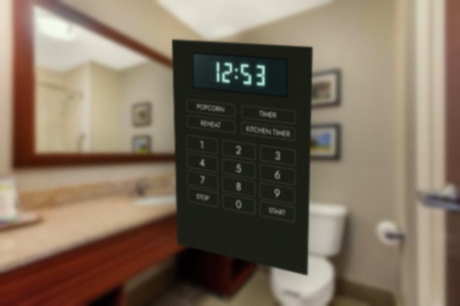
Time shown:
{"hour": 12, "minute": 53}
